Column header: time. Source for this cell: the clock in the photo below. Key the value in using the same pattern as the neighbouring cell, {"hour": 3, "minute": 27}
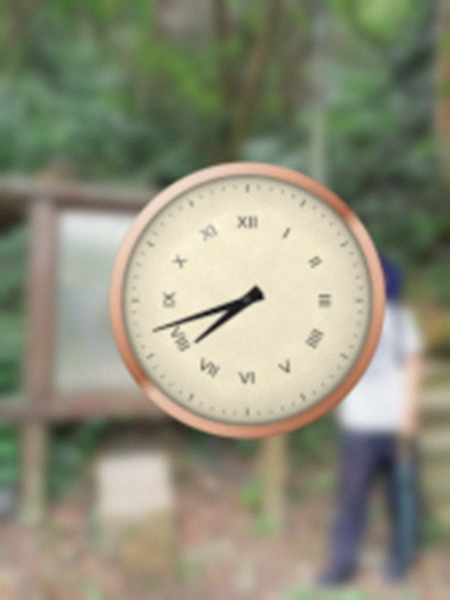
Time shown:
{"hour": 7, "minute": 42}
